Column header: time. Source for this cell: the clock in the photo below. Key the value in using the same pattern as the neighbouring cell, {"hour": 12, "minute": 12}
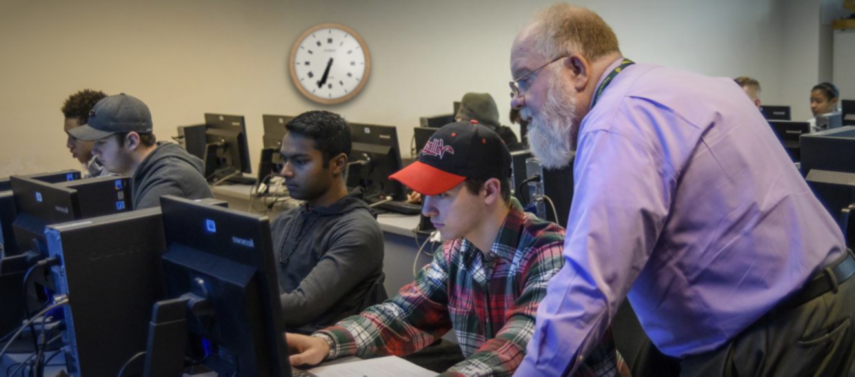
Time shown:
{"hour": 6, "minute": 34}
